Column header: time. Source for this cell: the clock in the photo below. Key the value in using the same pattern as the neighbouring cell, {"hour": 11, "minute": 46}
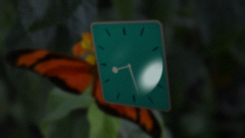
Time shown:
{"hour": 8, "minute": 28}
